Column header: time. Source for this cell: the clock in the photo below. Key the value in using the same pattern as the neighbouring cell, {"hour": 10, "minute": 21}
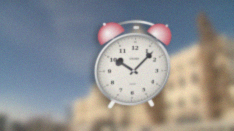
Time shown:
{"hour": 10, "minute": 7}
